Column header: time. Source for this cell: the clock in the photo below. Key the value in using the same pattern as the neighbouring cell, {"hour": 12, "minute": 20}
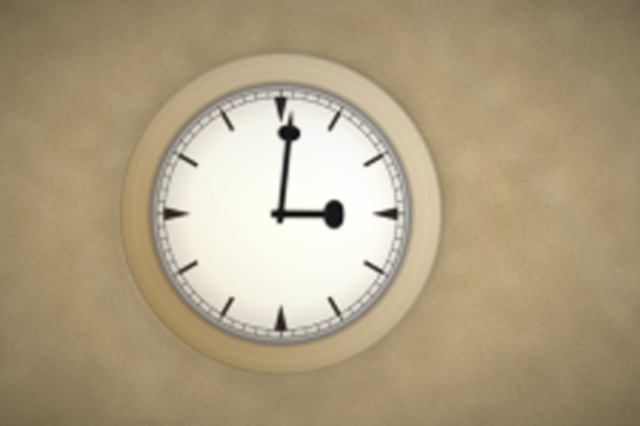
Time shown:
{"hour": 3, "minute": 1}
